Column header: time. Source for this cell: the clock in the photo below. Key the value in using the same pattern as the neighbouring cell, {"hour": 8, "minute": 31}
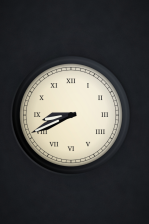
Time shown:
{"hour": 8, "minute": 41}
